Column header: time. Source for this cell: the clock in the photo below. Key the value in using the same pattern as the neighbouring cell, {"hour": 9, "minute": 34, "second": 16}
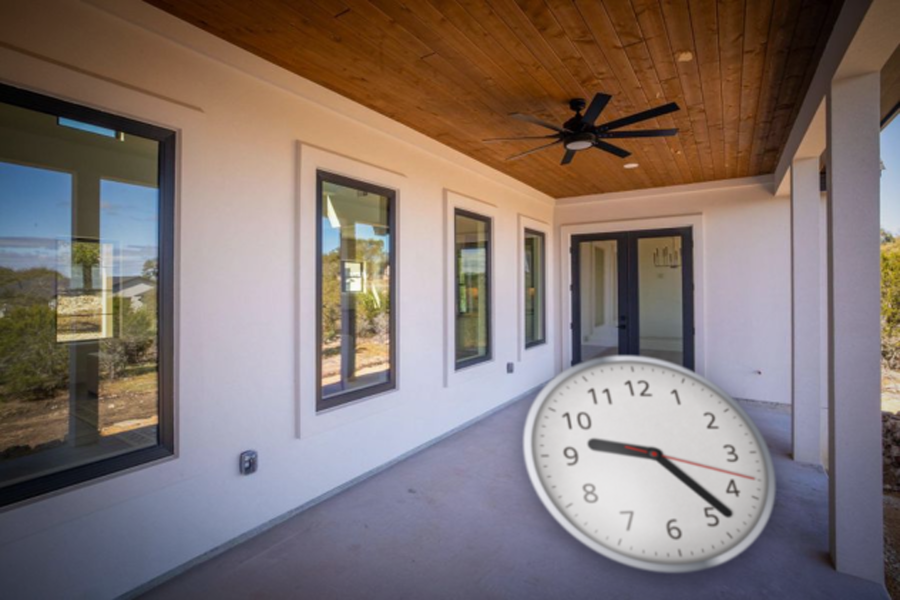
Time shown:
{"hour": 9, "minute": 23, "second": 18}
